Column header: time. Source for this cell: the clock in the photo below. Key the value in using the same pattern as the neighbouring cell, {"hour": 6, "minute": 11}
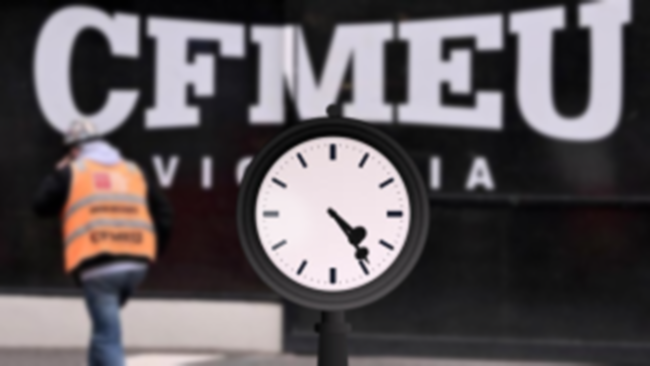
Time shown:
{"hour": 4, "minute": 24}
